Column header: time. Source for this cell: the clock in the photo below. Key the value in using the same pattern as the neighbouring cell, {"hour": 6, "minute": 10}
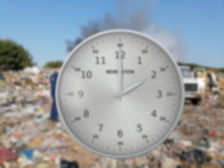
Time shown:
{"hour": 2, "minute": 0}
